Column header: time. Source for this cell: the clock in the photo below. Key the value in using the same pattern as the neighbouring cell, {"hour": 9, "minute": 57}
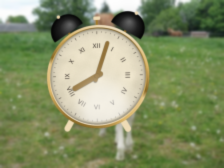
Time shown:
{"hour": 8, "minute": 3}
